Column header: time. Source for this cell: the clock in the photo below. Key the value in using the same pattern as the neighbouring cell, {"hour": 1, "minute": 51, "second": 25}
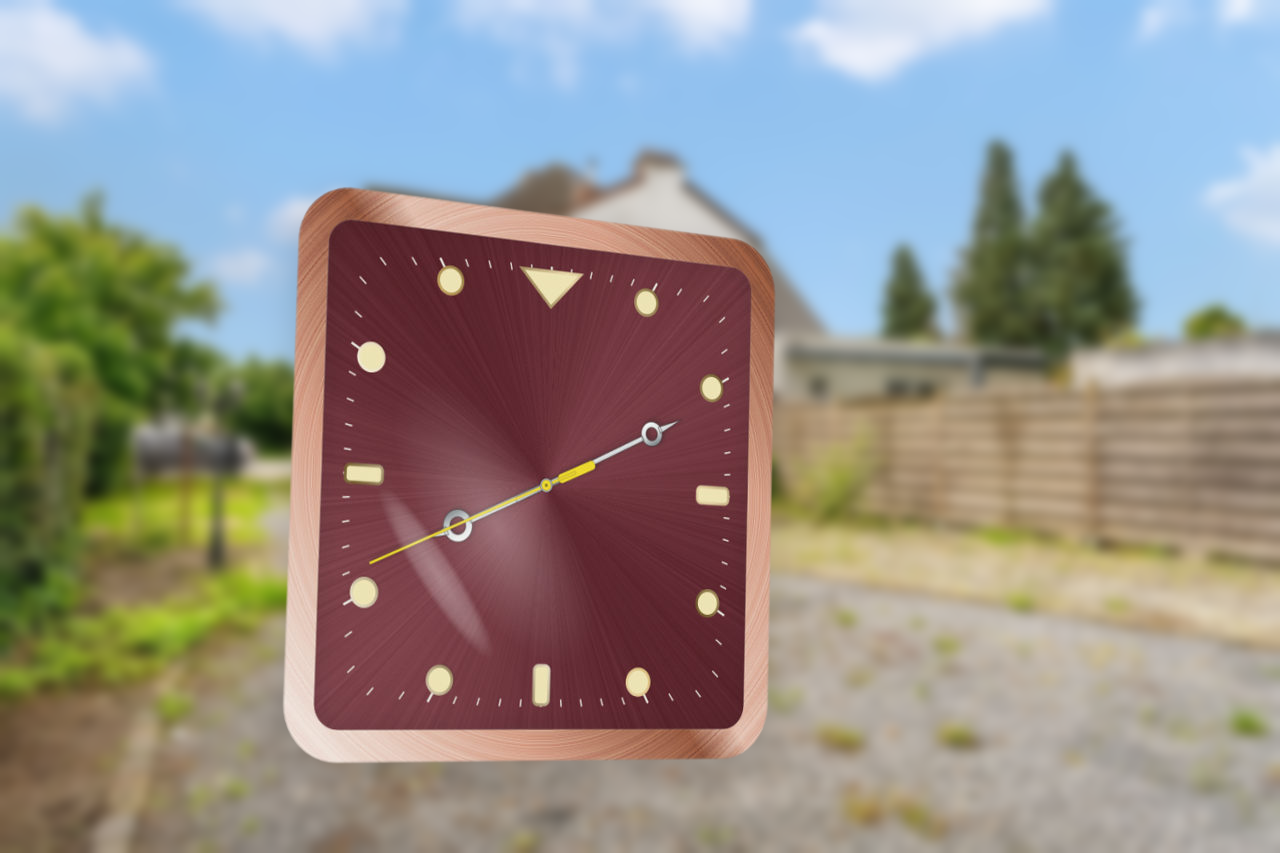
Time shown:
{"hour": 8, "minute": 10, "second": 41}
